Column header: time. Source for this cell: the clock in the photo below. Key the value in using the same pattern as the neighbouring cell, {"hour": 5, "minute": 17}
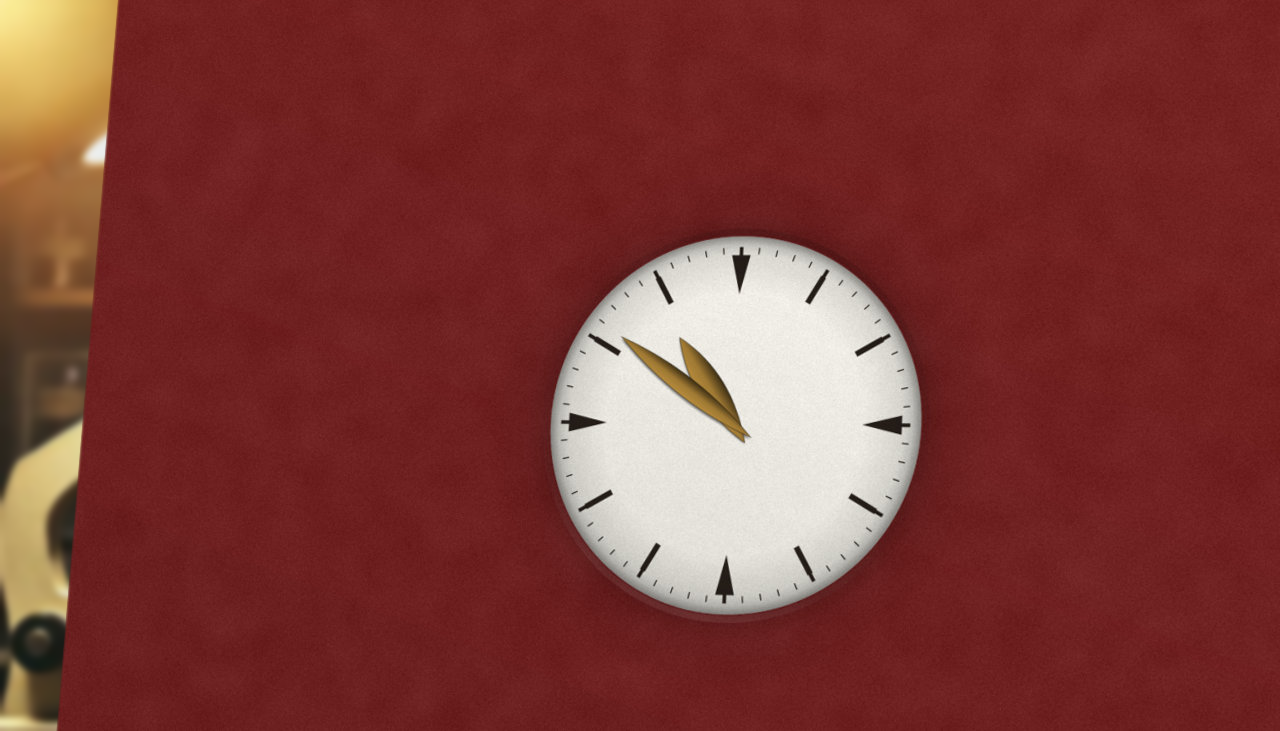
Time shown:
{"hour": 10, "minute": 51}
